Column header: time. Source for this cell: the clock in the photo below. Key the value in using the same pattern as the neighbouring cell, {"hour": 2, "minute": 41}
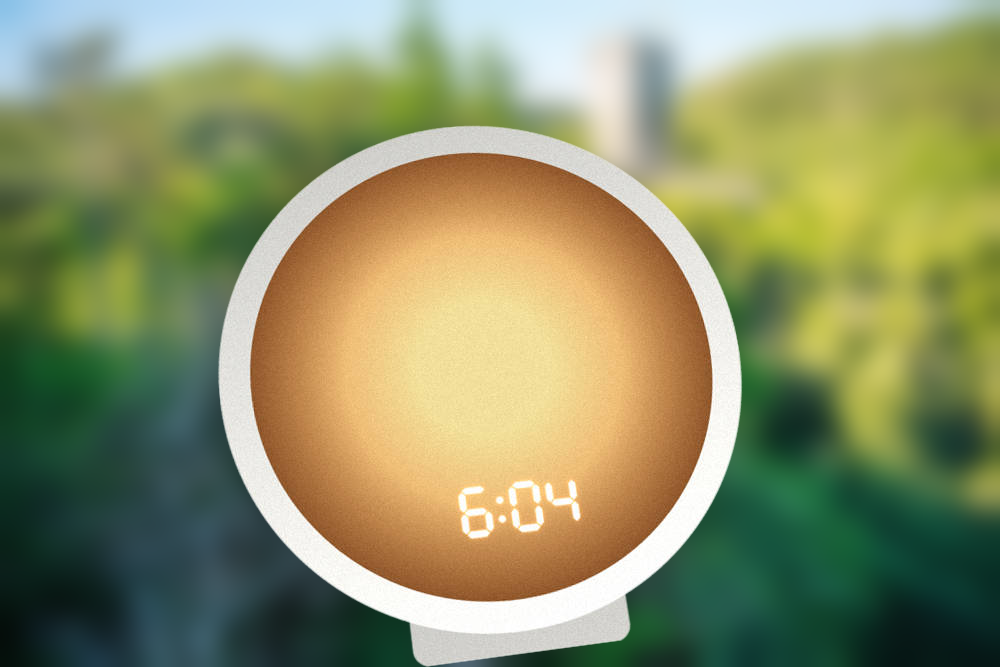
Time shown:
{"hour": 6, "minute": 4}
